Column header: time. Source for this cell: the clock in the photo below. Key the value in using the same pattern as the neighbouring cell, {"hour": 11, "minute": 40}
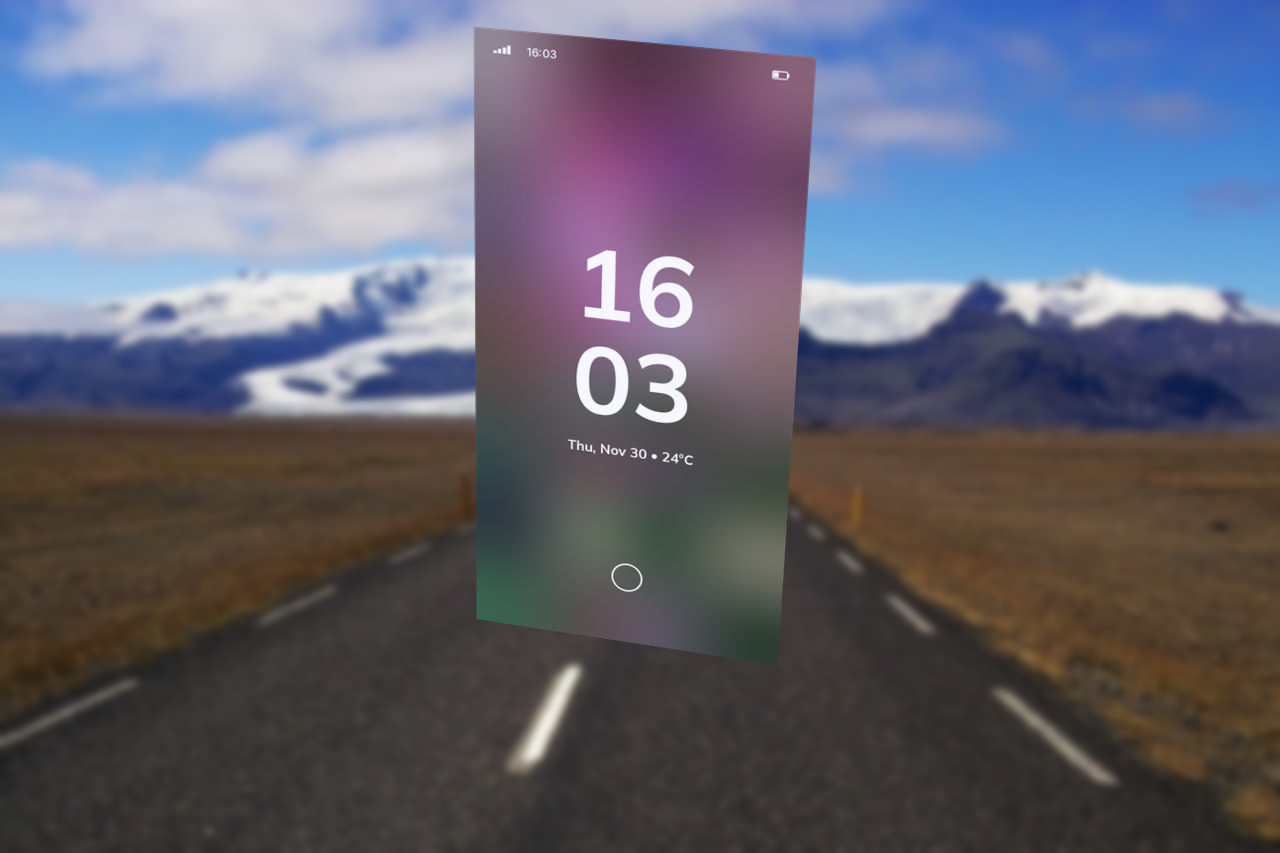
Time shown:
{"hour": 16, "minute": 3}
